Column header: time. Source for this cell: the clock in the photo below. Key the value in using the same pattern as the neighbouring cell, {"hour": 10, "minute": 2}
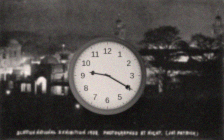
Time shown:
{"hour": 9, "minute": 20}
